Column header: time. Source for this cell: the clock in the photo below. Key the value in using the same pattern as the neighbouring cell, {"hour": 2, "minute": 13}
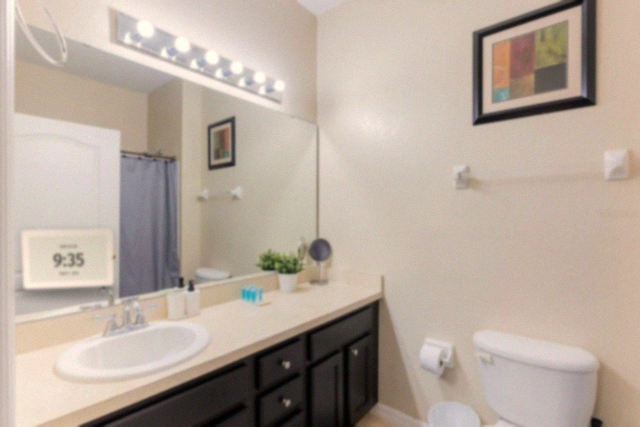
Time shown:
{"hour": 9, "minute": 35}
